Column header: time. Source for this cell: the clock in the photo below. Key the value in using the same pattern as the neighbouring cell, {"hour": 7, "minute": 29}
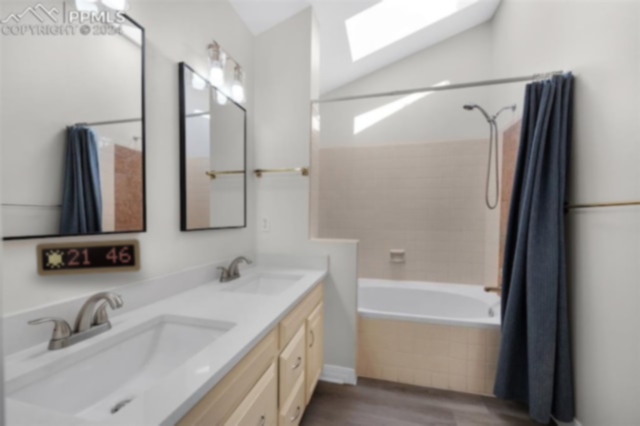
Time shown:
{"hour": 21, "minute": 46}
